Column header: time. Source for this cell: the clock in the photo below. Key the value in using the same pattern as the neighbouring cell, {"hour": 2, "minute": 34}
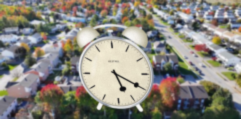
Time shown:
{"hour": 5, "minute": 20}
